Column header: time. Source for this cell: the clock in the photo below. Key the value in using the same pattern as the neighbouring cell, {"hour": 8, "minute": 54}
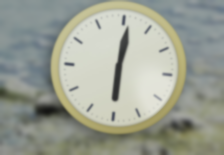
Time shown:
{"hour": 6, "minute": 1}
